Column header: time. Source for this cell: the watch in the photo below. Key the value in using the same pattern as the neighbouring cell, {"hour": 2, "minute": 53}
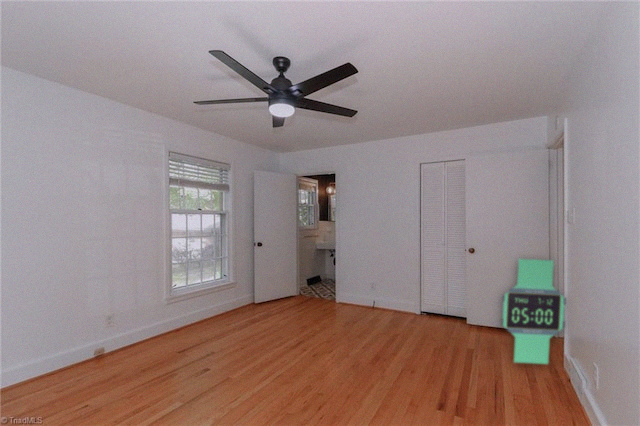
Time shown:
{"hour": 5, "minute": 0}
